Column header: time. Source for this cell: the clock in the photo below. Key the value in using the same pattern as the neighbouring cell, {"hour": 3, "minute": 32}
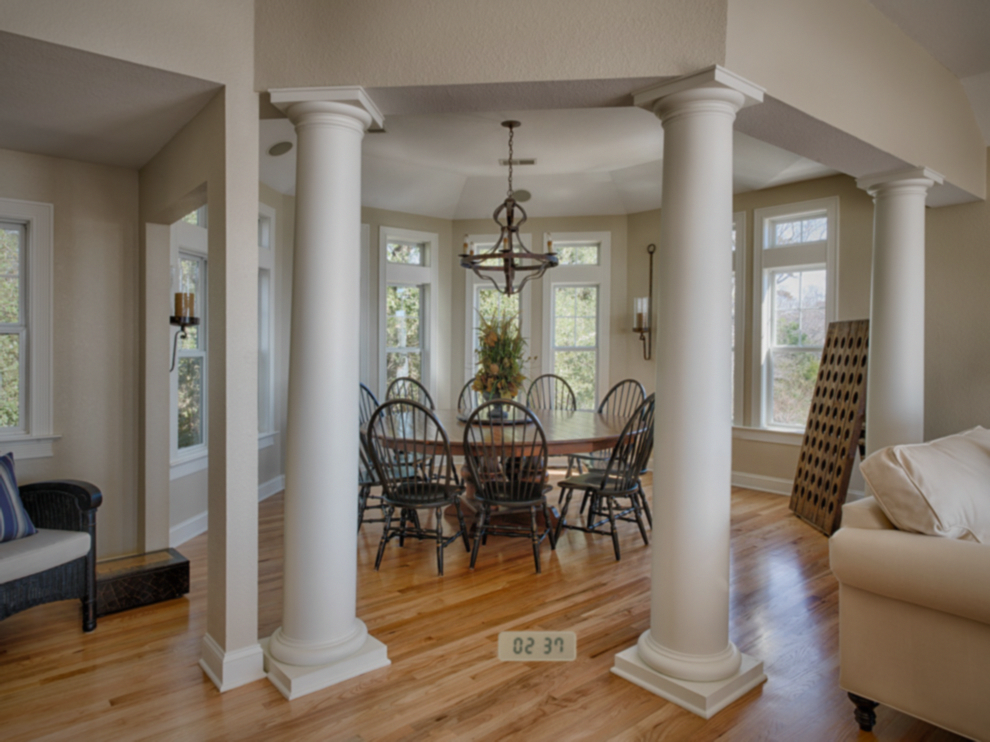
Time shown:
{"hour": 2, "minute": 37}
